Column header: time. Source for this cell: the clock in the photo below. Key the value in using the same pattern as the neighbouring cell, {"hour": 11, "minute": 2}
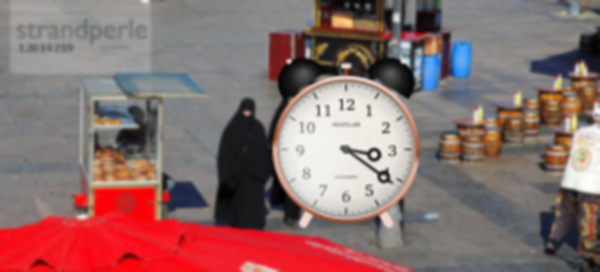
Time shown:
{"hour": 3, "minute": 21}
